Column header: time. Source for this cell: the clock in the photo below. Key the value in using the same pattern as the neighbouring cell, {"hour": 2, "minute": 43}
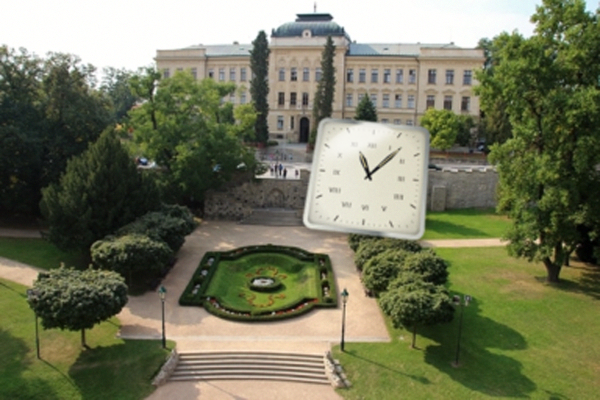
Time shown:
{"hour": 11, "minute": 7}
